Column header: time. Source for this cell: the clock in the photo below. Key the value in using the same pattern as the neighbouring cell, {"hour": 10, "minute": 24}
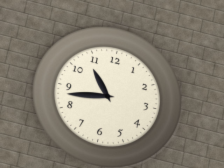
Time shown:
{"hour": 10, "minute": 43}
